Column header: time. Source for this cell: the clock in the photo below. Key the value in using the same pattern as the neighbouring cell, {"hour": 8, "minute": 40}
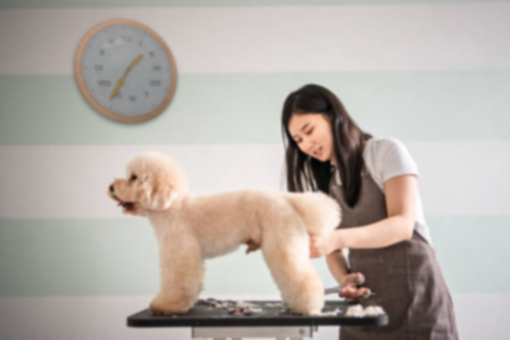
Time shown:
{"hour": 1, "minute": 36}
